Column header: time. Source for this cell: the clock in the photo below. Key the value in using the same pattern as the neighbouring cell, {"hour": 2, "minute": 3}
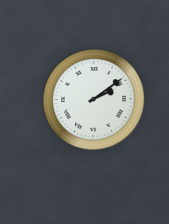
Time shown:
{"hour": 2, "minute": 9}
